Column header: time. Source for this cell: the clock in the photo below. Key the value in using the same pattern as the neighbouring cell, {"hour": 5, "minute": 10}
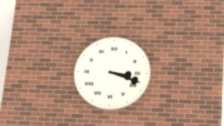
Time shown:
{"hour": 3, "minute": 18}
